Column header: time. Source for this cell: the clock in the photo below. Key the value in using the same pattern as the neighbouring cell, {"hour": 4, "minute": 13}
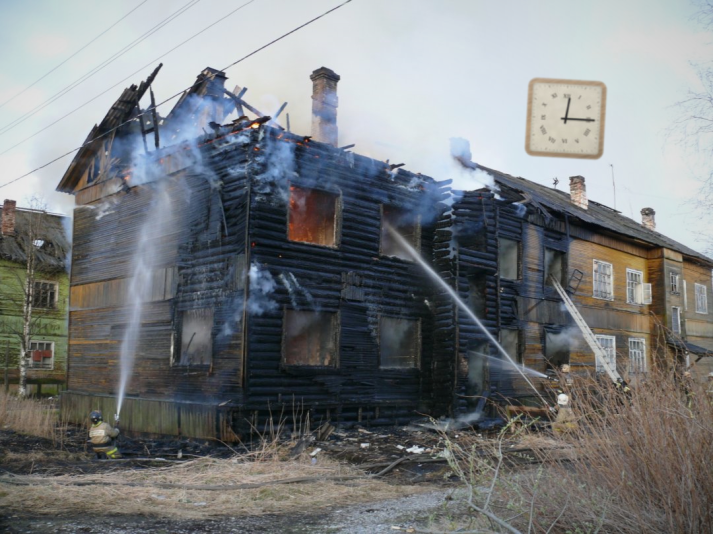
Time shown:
{"hour": 12, "minute": 15}
